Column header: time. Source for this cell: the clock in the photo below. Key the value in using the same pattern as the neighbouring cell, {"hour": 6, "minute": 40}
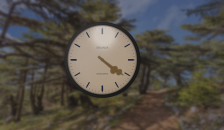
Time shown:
{"hour": 4, "minute": 21}
